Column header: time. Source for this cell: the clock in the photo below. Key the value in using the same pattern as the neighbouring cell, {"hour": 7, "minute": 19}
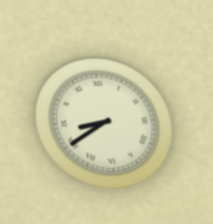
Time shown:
{"hour": 8, "minute": 40}
